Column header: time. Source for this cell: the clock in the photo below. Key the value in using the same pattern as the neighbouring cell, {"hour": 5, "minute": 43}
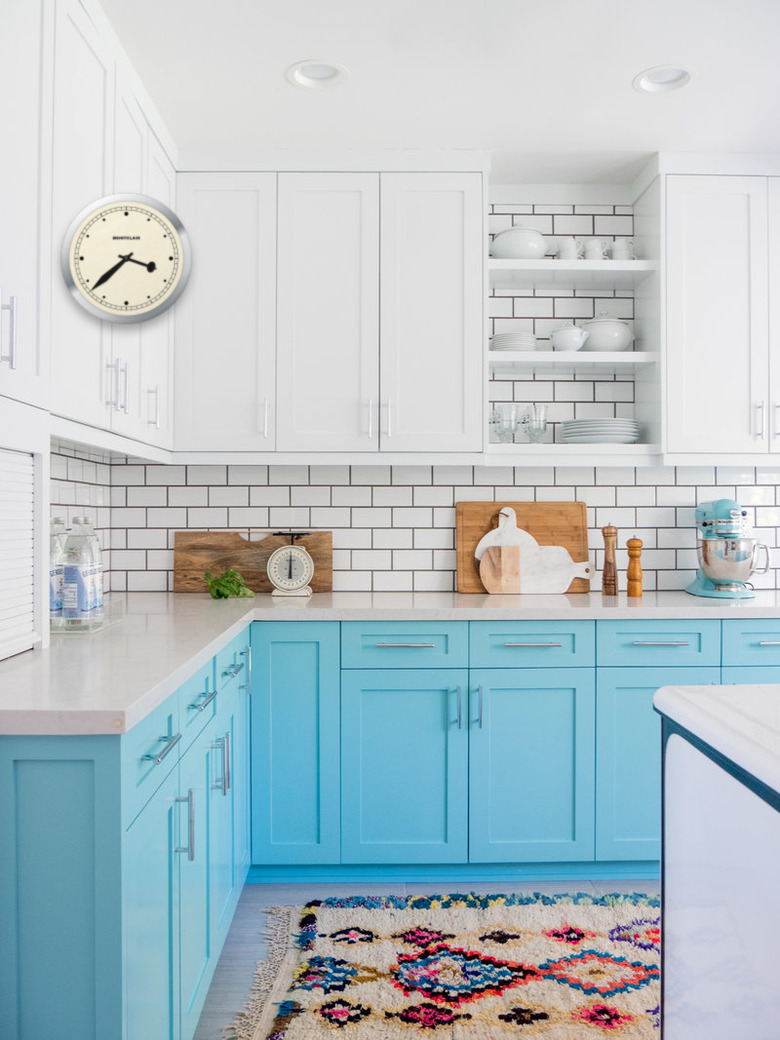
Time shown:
{"hour": 3, "minute": 38}
